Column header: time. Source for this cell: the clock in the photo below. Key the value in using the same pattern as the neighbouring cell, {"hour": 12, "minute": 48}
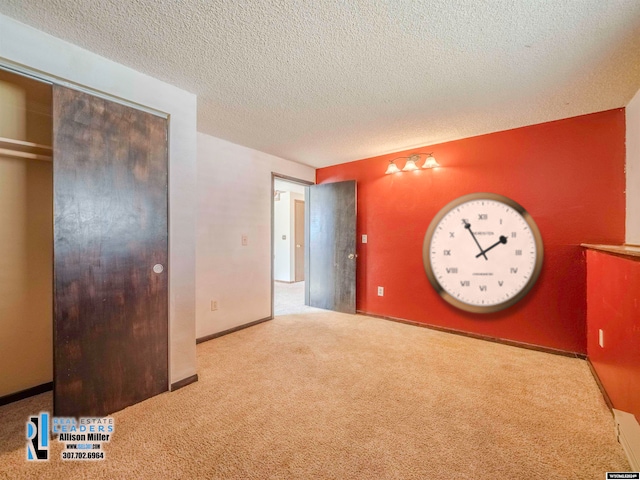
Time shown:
{"hour": 1, "minute": 55}
